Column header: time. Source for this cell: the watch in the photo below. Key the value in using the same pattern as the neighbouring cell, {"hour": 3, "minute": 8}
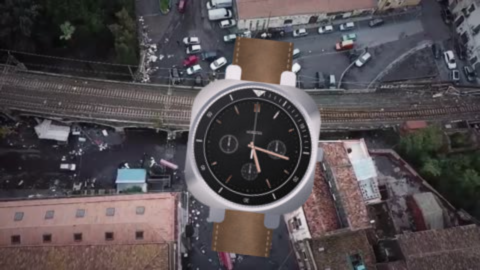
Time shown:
{"hour": 5, "minute": 17}
